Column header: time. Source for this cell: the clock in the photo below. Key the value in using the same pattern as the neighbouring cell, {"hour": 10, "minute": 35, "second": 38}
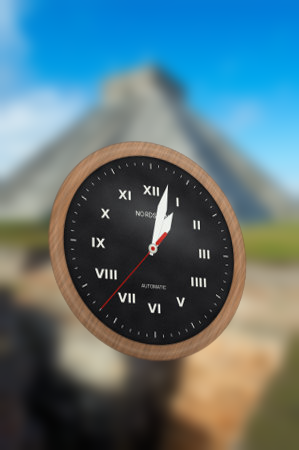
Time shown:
{"hour": 1, "minute": 2, "second": 37}
